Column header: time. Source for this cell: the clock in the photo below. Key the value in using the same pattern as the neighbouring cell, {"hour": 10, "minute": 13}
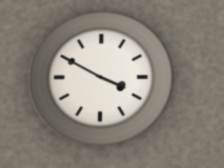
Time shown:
{"hour": 3, "minute": 50}
